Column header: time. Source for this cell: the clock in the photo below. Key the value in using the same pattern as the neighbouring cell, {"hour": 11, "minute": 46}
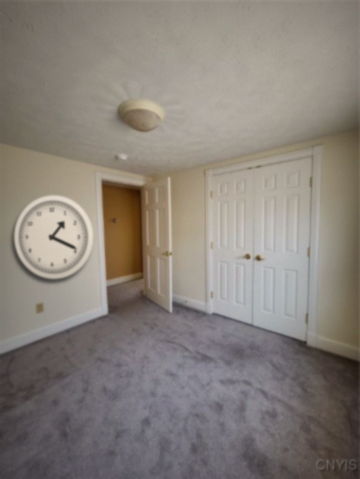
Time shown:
{"hour": 1, "minute": 19}
